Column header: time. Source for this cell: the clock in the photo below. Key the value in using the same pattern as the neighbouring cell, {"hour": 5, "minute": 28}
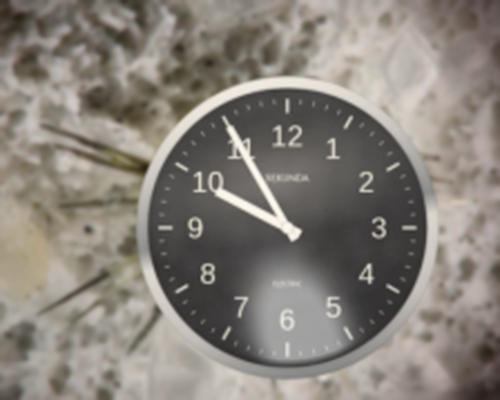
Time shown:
{"hour": 9, "minute": 55}
